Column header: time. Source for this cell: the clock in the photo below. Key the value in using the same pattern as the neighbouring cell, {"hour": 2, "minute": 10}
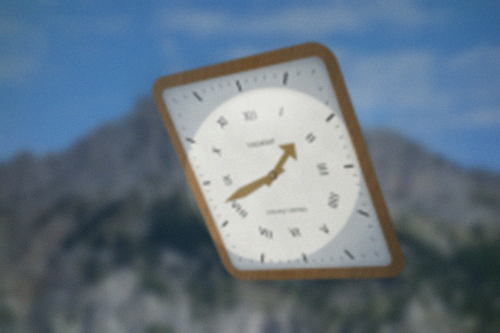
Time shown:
{"hour": 1, "minute": 42}
